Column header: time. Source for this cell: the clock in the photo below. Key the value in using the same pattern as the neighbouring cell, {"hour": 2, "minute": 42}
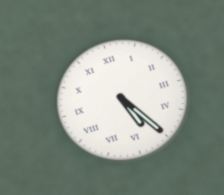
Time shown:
{"hour": 5, "minute": 25}
